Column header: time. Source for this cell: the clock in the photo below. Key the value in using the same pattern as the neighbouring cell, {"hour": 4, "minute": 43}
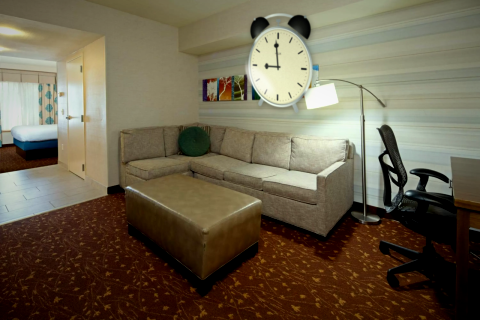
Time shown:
{"hour": 8, "minute": 59}
